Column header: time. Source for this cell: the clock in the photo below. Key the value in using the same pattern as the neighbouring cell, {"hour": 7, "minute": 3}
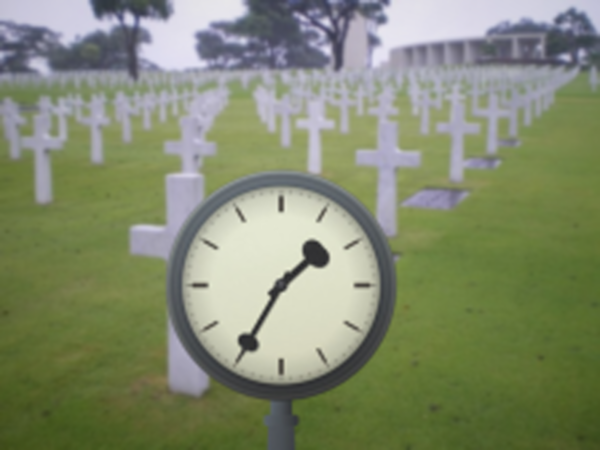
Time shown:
{"hour": 1, "minute": 35}
